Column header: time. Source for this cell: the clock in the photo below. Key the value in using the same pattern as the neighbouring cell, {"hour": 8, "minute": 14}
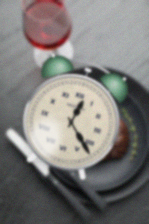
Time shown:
{"hour": 12, "minute": 22}
